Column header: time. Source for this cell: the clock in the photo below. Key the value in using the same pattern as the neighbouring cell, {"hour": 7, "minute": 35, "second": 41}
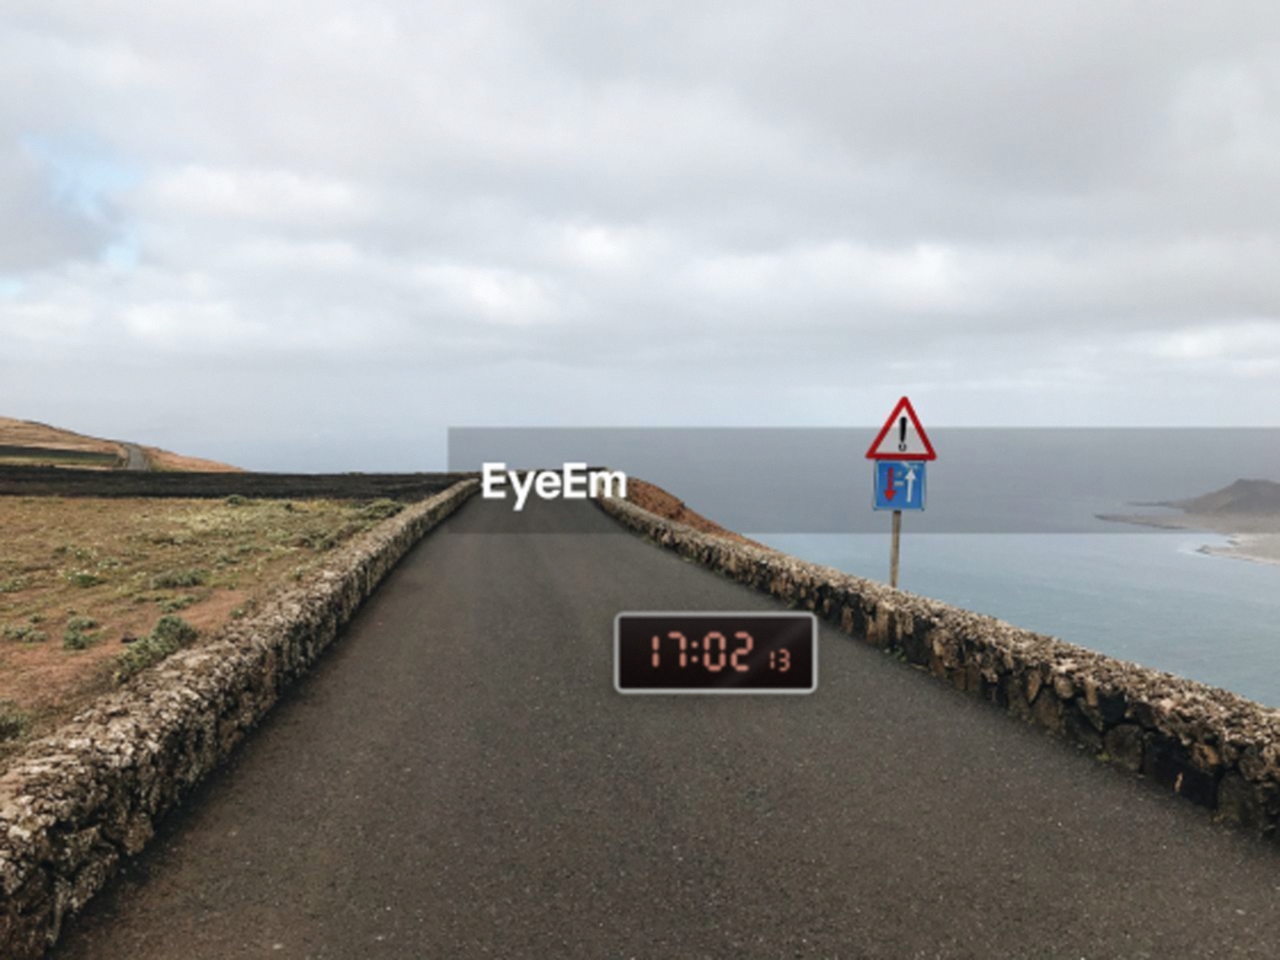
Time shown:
{"hour": 17, "minute": 2, "second": 13}
